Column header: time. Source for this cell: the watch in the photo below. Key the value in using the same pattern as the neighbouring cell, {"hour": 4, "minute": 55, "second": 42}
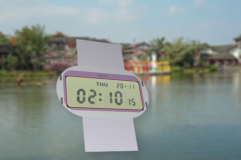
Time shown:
{"hour": 2, "minute": 10, "second": 15}
